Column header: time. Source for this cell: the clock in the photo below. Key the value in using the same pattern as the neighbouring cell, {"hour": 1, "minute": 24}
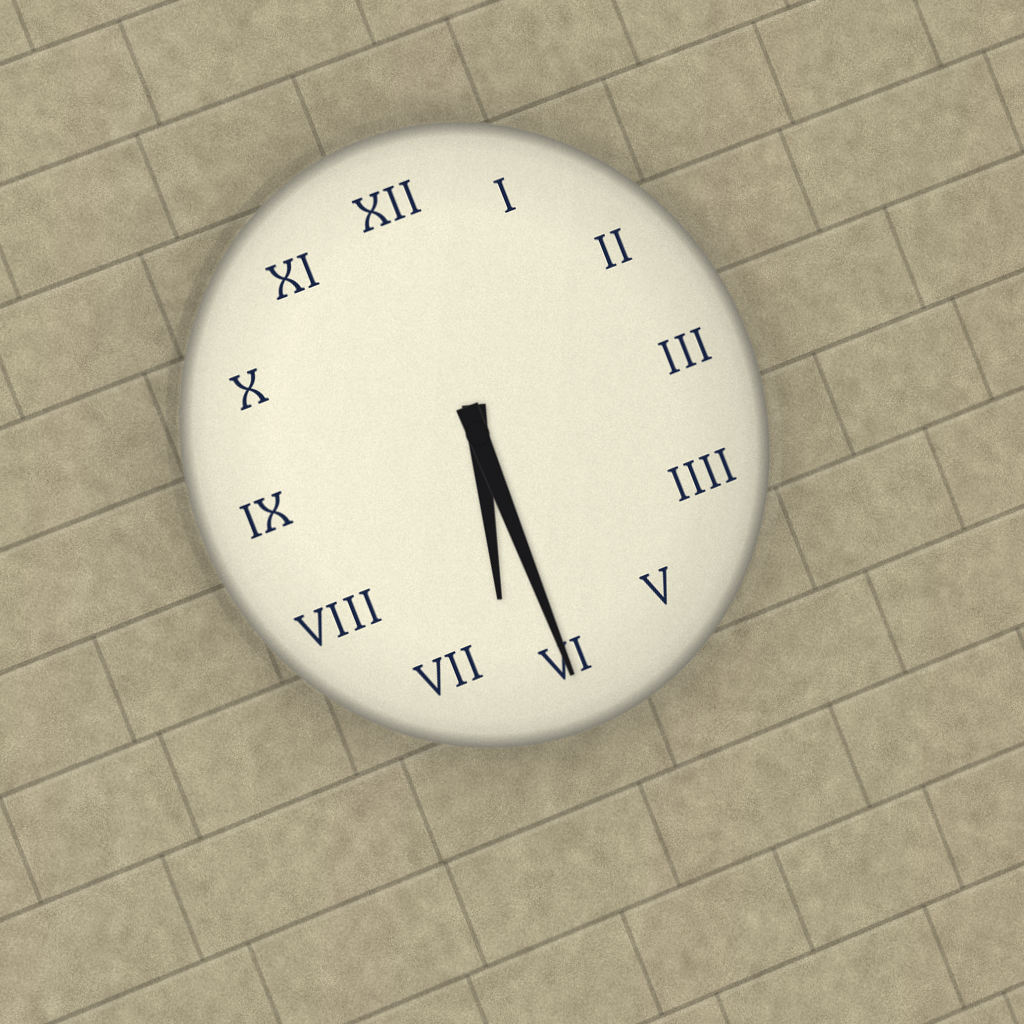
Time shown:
{"hour": 6, "minute": 30}
